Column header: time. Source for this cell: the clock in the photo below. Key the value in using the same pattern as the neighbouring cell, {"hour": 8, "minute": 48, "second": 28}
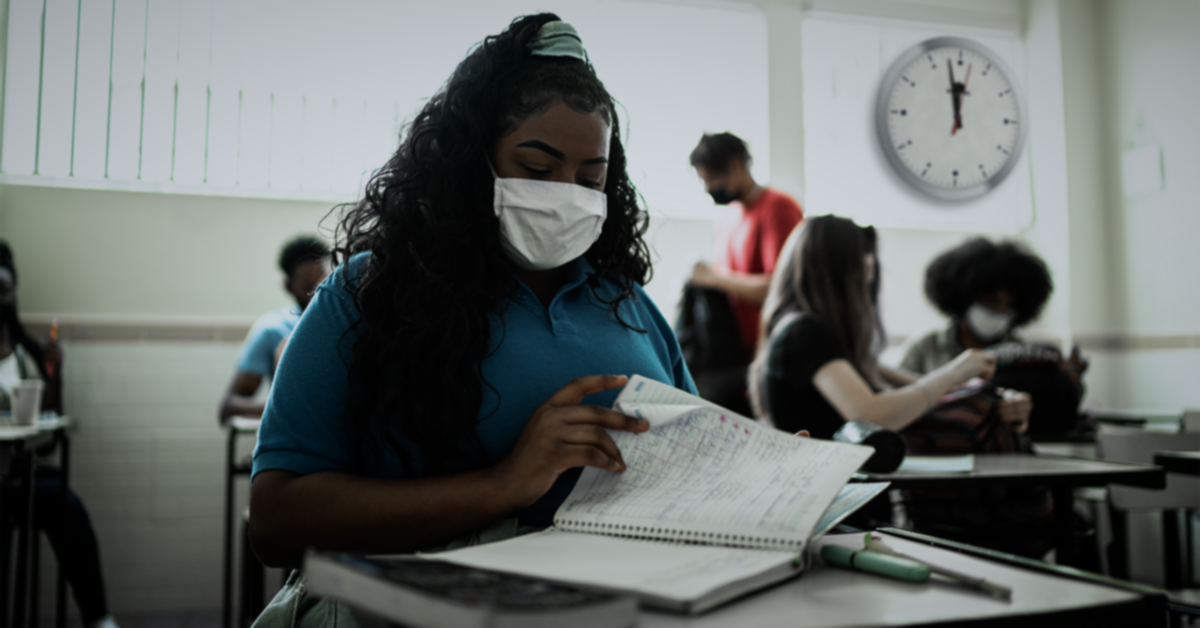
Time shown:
{"hour": 11, "minute": 58, "second": 2}
